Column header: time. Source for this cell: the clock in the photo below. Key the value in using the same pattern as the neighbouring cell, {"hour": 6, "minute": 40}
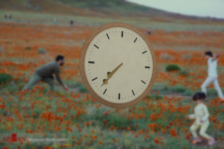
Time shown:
{"hour": 7, "minute": 37}
